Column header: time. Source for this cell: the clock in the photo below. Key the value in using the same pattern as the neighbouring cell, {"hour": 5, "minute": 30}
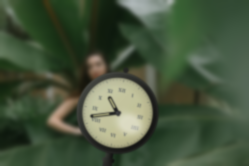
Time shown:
{"hour": 10, "minute": 42}
